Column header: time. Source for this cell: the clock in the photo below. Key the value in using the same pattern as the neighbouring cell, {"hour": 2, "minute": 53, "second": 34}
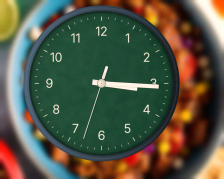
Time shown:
{"hour": 3, "minute": 15, "second": 33}
